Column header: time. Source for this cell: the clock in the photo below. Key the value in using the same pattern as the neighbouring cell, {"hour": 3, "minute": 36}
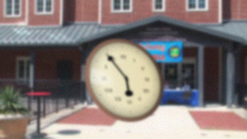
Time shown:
{"hour": 5, "minute": 54}
